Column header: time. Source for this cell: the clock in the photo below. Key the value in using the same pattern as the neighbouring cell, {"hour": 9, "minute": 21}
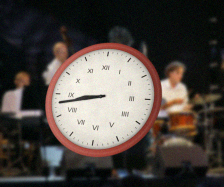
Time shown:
{"hour": 8, "minute": 43}
